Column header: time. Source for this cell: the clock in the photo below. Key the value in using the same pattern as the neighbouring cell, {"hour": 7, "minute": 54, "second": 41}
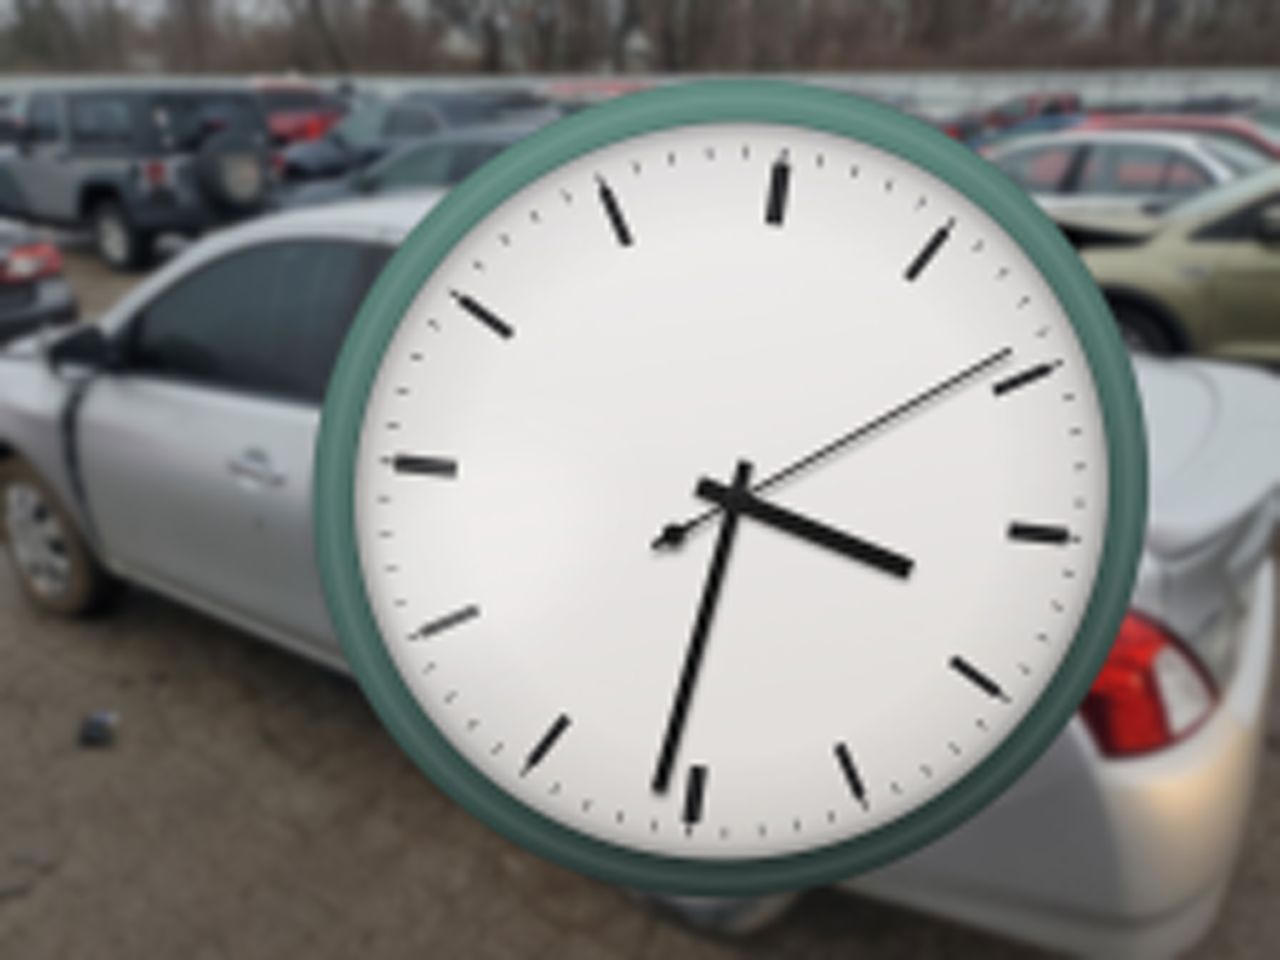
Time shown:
{"hour": 3, "minute": 31, "second": 9}
